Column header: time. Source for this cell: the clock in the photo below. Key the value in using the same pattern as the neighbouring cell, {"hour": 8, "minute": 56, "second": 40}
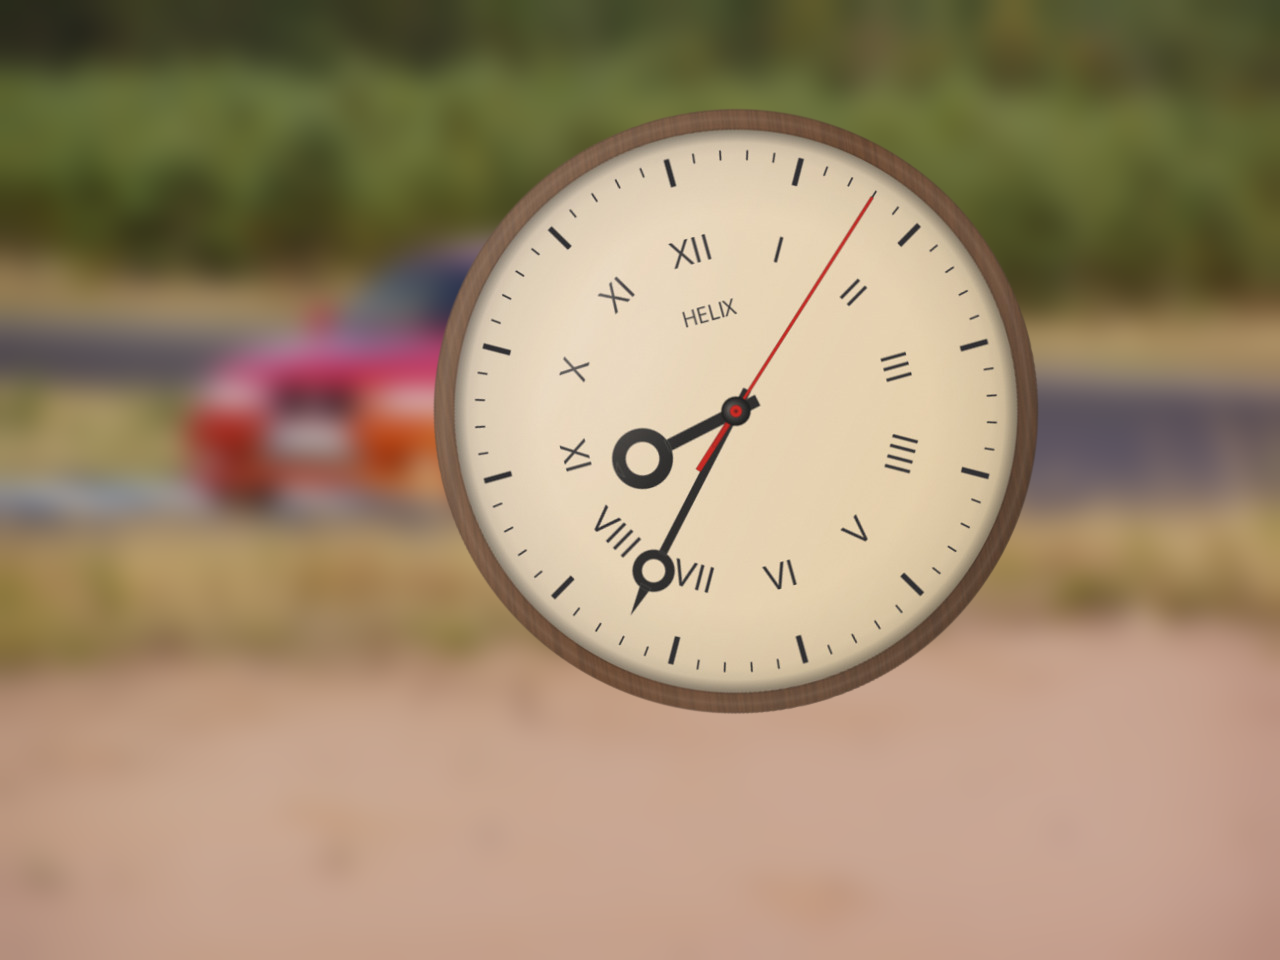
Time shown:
{"hour": 8, "minute": 37, "second": 8}
